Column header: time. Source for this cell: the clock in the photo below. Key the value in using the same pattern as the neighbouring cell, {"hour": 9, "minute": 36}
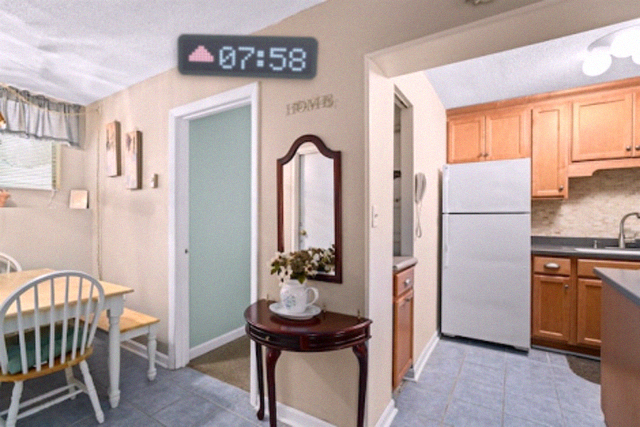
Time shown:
{"hour": 7, "minute": 58}
